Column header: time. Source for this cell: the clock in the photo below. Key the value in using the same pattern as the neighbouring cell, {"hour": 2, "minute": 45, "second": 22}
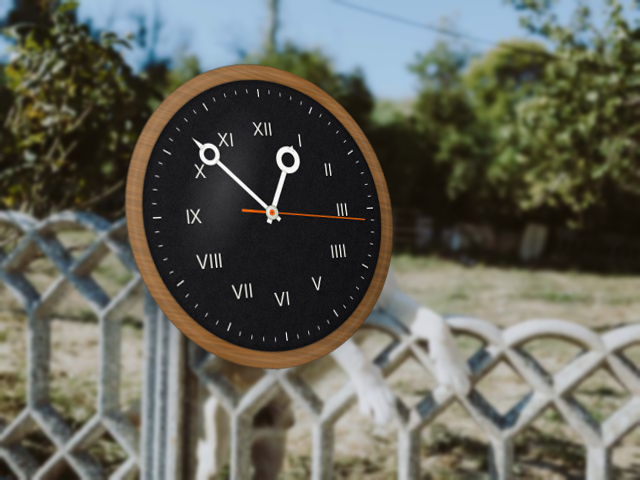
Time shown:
{"hour": 12, "minute": 52, "second": 16}
